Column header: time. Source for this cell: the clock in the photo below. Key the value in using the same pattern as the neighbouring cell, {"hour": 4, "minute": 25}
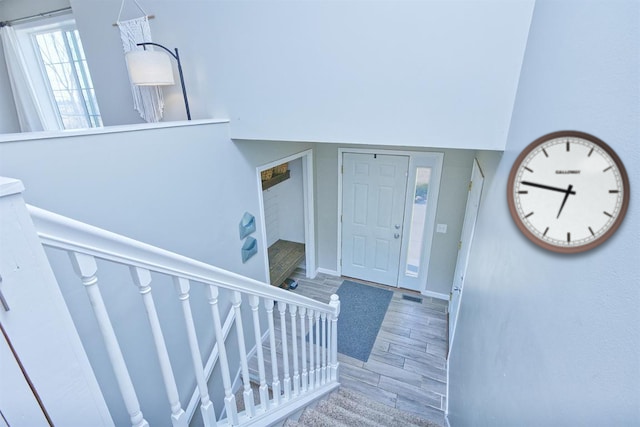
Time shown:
{"hour": 6, "minute": 47}
